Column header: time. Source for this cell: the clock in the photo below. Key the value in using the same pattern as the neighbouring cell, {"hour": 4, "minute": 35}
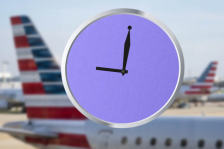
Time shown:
{"hour": 9, "minute": 0}
